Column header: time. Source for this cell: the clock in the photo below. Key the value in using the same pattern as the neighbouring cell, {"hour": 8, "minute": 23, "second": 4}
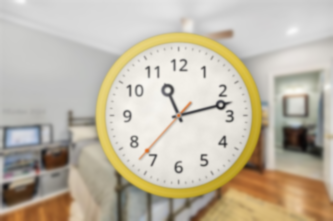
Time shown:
{"hour": 11, "minute": 12, "second": 37}
